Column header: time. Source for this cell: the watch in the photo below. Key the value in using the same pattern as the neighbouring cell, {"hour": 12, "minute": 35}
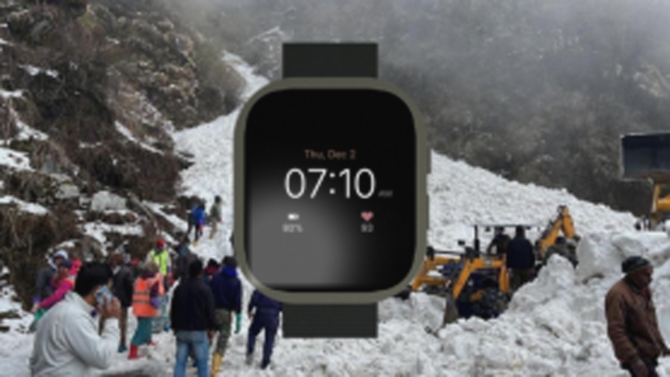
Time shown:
{"hour": 7, "minute": 10}
